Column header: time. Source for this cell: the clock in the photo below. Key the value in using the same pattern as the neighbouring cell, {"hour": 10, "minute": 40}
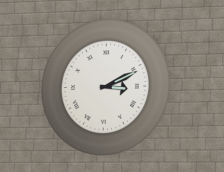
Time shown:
{"hour": 3, "minute": 11}
